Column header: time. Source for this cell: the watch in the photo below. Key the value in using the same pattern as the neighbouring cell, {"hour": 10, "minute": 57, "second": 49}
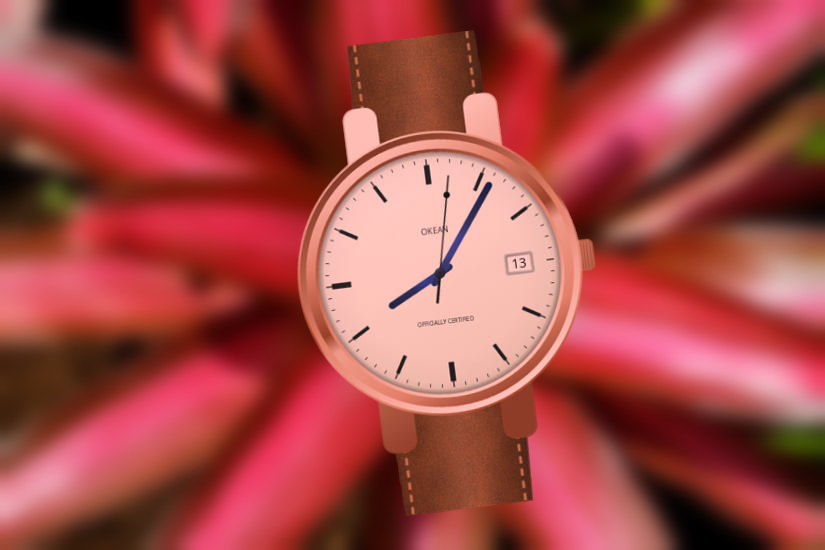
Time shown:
{"hour": 8, "minute": 6, "second": 2}
